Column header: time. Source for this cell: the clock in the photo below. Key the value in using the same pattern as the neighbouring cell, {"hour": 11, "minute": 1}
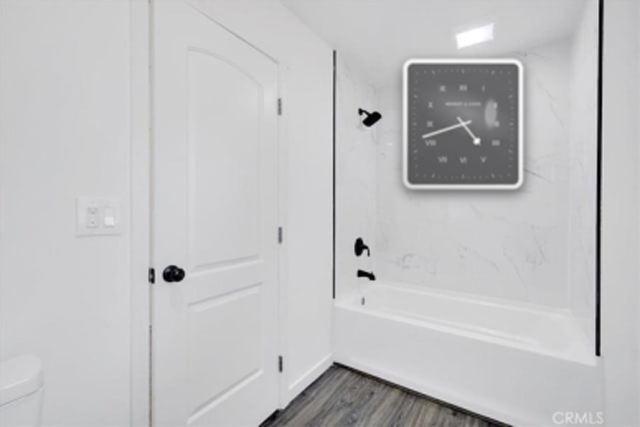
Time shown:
{"hour": 4, "minute": 42}
